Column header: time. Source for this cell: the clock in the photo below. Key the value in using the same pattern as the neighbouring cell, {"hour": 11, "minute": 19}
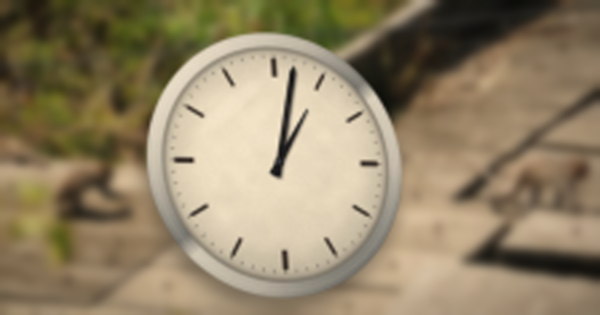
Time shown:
{"hour": 1, "minute": 2}
